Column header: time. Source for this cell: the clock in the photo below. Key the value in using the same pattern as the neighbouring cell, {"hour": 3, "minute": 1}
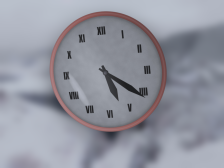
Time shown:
{"hour": 5, "minute": 21}
